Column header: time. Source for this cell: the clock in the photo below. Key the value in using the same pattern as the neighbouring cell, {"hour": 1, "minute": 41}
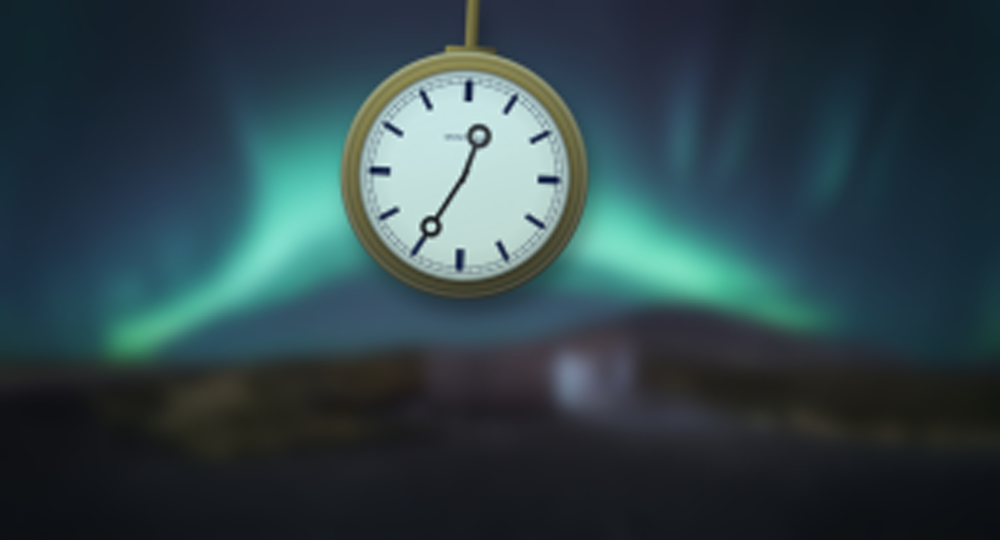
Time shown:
{"hour": 12, "minute": 35}
